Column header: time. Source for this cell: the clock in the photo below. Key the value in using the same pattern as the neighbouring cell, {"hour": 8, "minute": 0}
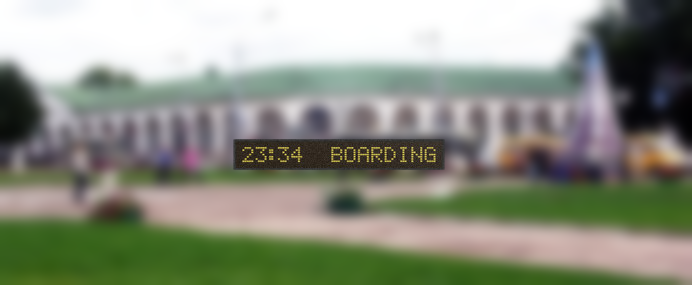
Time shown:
{"hour": 23, "minute": 34}
